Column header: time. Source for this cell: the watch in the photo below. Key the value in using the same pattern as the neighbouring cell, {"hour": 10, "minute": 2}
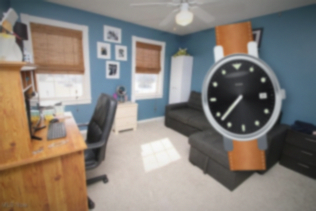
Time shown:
{"hour": 7, "minute": 38}
